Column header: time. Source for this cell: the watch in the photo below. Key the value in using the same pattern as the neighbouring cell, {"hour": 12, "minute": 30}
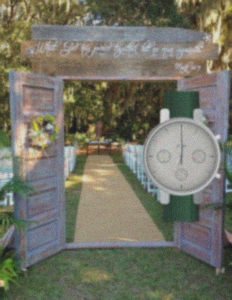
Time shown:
{"hour": 7, "minute": 0}
